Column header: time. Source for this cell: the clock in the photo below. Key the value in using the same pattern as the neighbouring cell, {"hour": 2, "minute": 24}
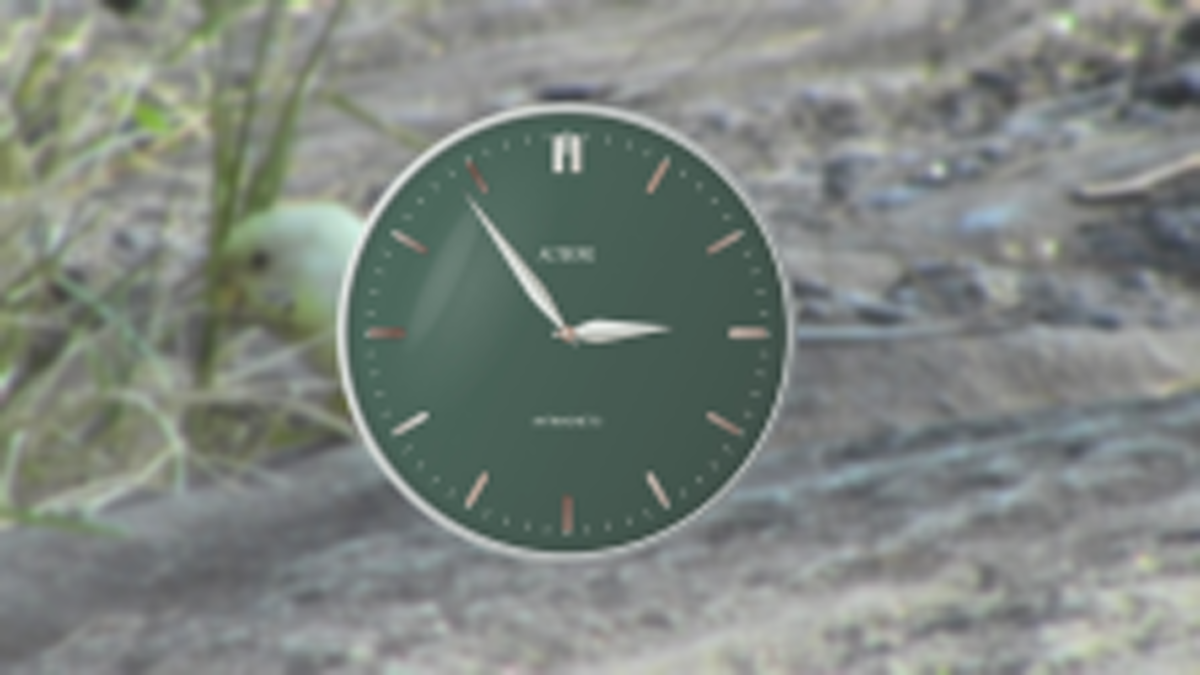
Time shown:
{"hour": 2, "minute": 54}
